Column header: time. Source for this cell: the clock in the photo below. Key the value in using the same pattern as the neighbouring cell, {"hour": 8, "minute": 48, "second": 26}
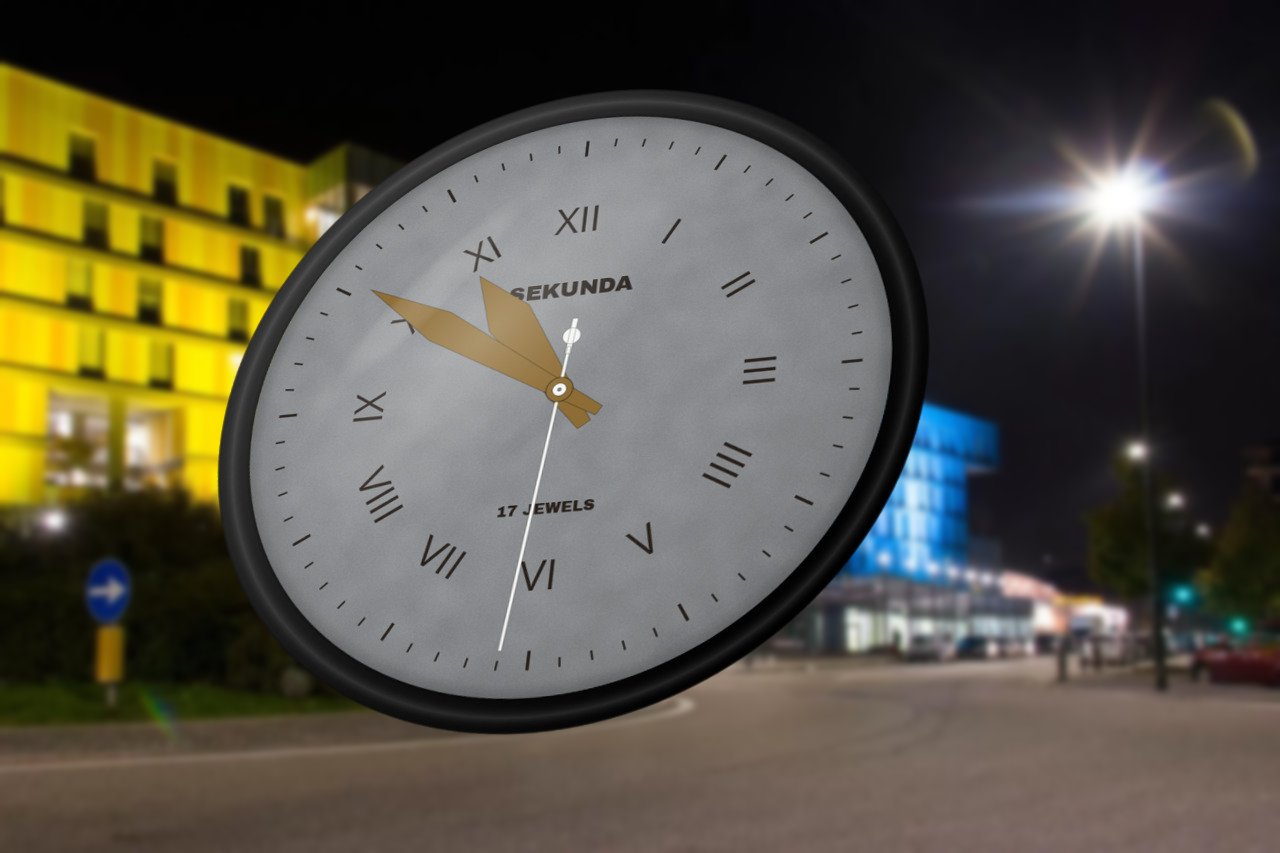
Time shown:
{"hour": 10, "minute": 50, "second": 31}
